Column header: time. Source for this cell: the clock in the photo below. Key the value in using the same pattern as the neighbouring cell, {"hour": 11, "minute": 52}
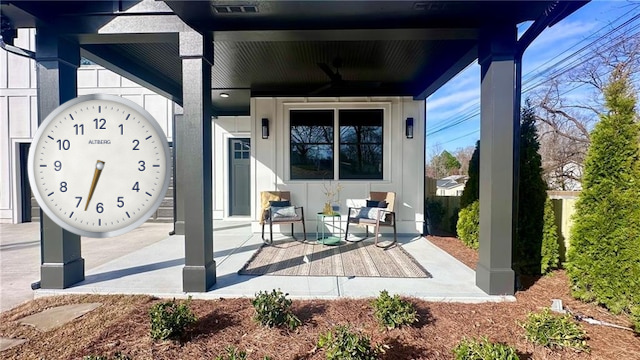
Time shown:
{"hour": 6, "minute": 33}
